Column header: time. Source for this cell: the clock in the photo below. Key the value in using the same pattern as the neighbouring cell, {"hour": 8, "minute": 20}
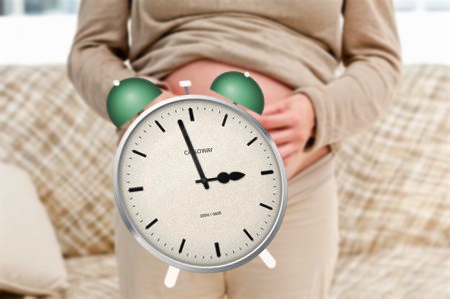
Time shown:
{"hour": 2, "minute": 58}
